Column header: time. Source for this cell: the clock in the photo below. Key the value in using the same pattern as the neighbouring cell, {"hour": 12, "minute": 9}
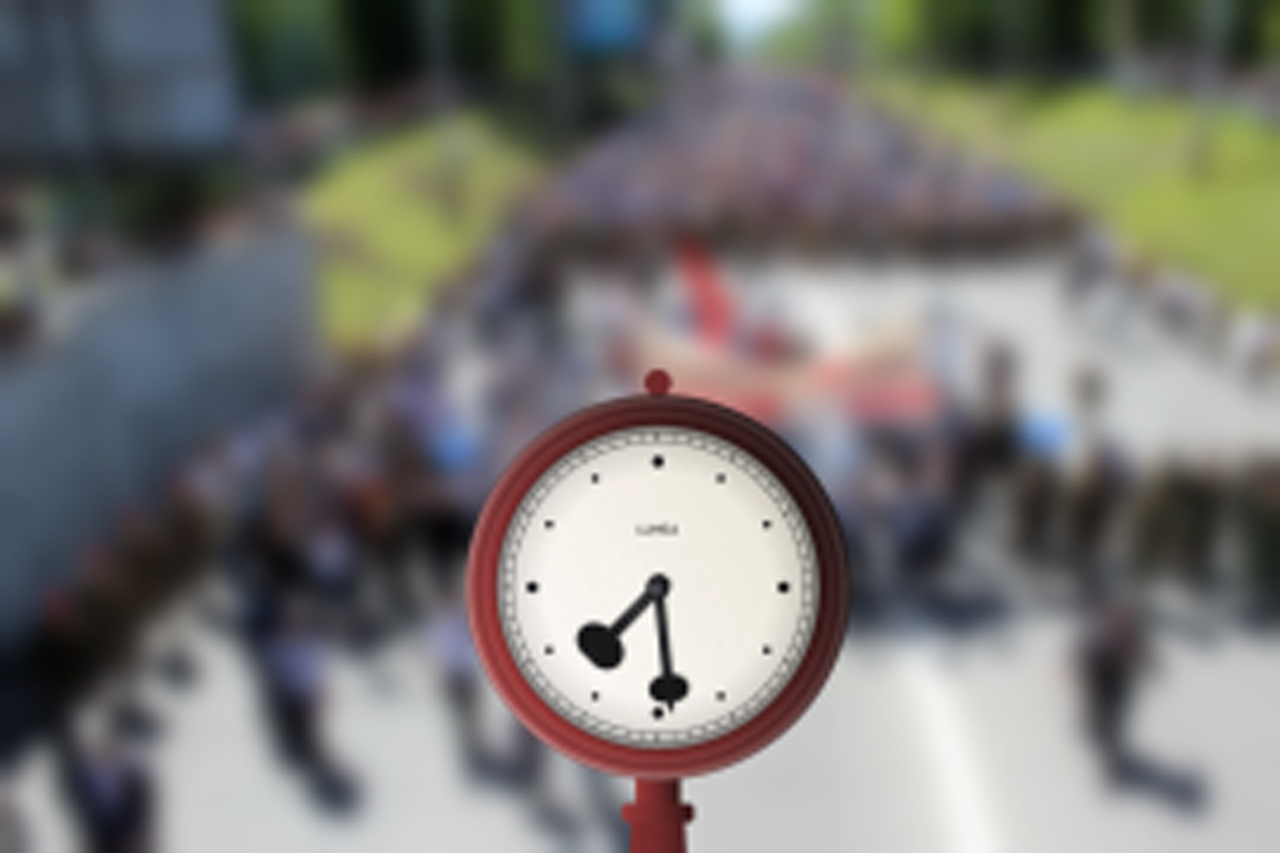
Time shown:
{"hour": 7, "minute": 29}
